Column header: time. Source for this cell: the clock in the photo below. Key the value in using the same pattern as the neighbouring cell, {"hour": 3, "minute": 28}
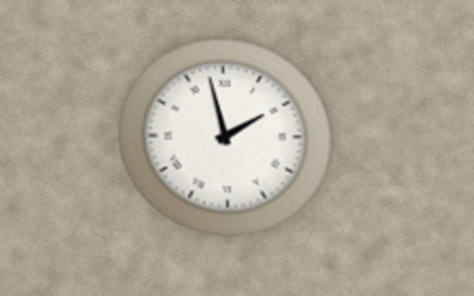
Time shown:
{"hour": 1, "minute": 58}
